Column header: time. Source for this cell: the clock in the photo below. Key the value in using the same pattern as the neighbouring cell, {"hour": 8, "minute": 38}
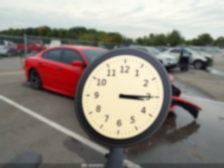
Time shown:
{"hour": 3, "minute": 15}
